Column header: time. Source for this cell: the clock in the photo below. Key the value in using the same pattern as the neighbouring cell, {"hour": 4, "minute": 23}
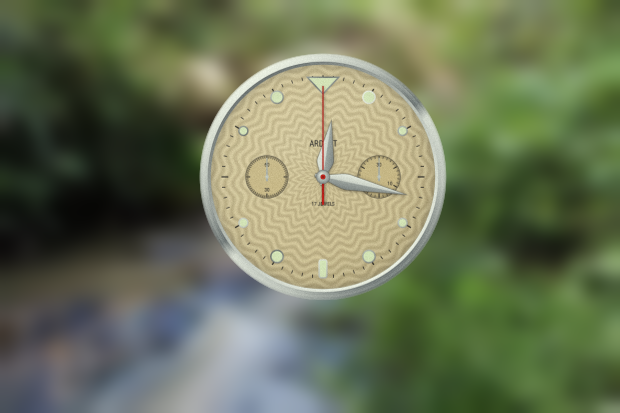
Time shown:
{"hour": 12, "minute": 17}
